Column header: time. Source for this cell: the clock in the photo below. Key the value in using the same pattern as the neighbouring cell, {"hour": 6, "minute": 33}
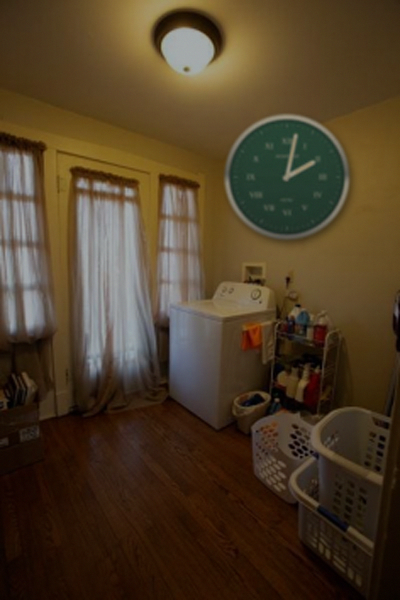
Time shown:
{"hour": 2, "minute": 2}
